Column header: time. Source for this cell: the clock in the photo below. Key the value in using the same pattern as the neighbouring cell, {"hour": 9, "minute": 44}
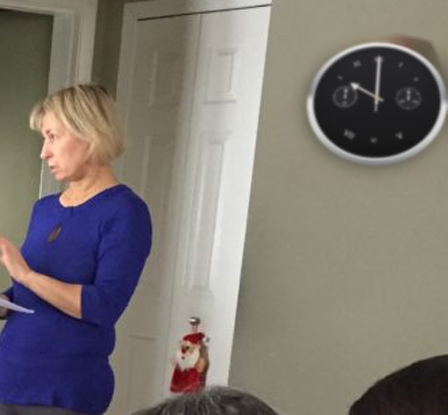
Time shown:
{"hour": 10, "minute": 0}
